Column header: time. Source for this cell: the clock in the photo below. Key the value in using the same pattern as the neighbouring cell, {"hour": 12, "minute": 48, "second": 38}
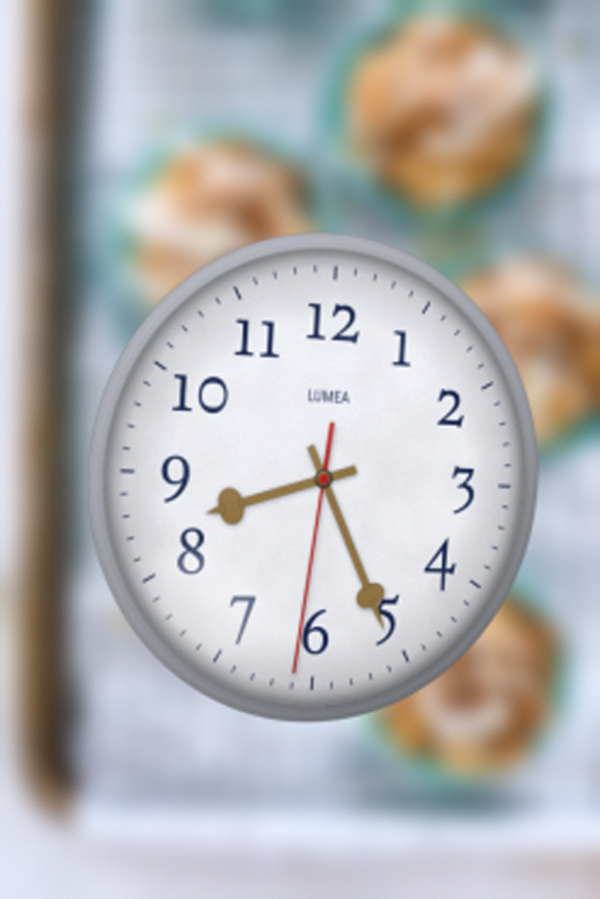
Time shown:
{"hour": 8, "minute": 25, "second": 31}
